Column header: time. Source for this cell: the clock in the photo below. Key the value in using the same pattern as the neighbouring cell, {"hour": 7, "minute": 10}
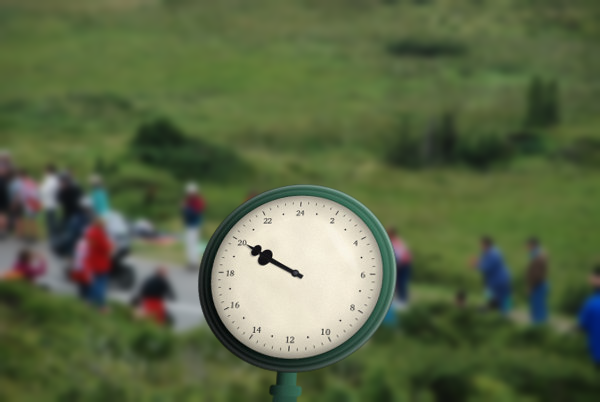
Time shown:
{"hour": 19, "minute": 50}
